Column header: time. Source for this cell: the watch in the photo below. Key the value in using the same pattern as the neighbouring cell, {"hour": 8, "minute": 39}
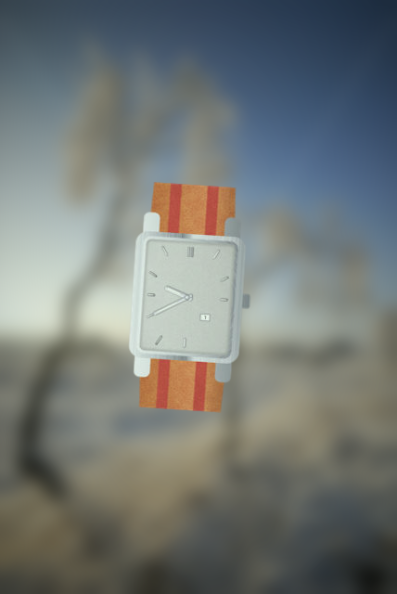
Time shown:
{"hour": 9, "minute": 40}
